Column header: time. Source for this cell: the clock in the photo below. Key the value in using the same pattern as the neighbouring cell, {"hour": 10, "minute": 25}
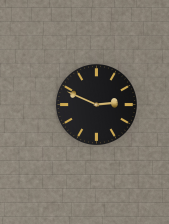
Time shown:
{"hour": 2, "minute": 49}
